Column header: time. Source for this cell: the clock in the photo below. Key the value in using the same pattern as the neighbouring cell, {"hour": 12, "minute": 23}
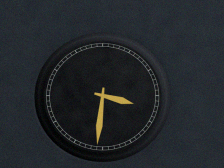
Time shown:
{"hour": 3, "minute": 31}
